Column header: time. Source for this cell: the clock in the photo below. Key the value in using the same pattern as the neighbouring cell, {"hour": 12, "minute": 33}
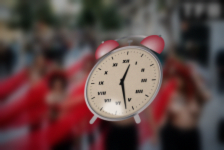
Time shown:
{"hour": 12, "minute": 27}
